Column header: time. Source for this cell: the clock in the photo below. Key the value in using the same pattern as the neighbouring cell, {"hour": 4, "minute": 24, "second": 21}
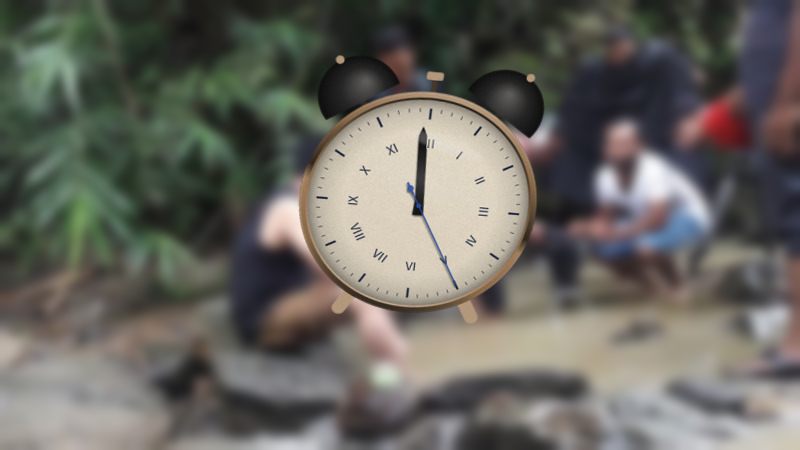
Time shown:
{"hour": 11, "minute": 59, "second": 25}
